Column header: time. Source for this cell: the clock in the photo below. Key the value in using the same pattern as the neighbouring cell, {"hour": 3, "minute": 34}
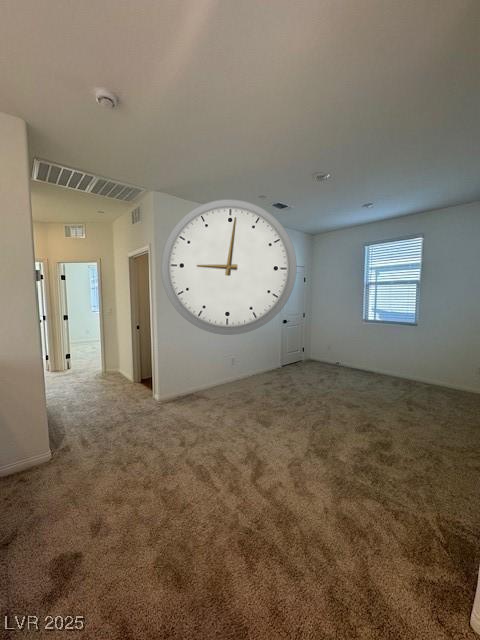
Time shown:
{"hour": 9, "minute": 1}
